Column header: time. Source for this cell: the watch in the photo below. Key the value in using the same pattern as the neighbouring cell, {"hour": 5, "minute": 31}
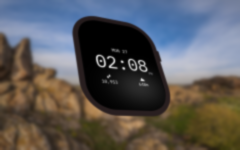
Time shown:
{"hour": 2, "minute": 8}
